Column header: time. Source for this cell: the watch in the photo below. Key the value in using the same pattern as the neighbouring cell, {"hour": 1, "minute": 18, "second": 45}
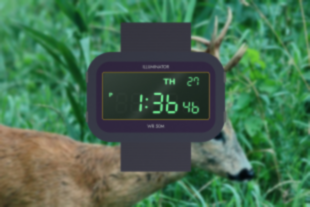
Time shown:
{"hour": 1, "minute": 36, "second": 46}
